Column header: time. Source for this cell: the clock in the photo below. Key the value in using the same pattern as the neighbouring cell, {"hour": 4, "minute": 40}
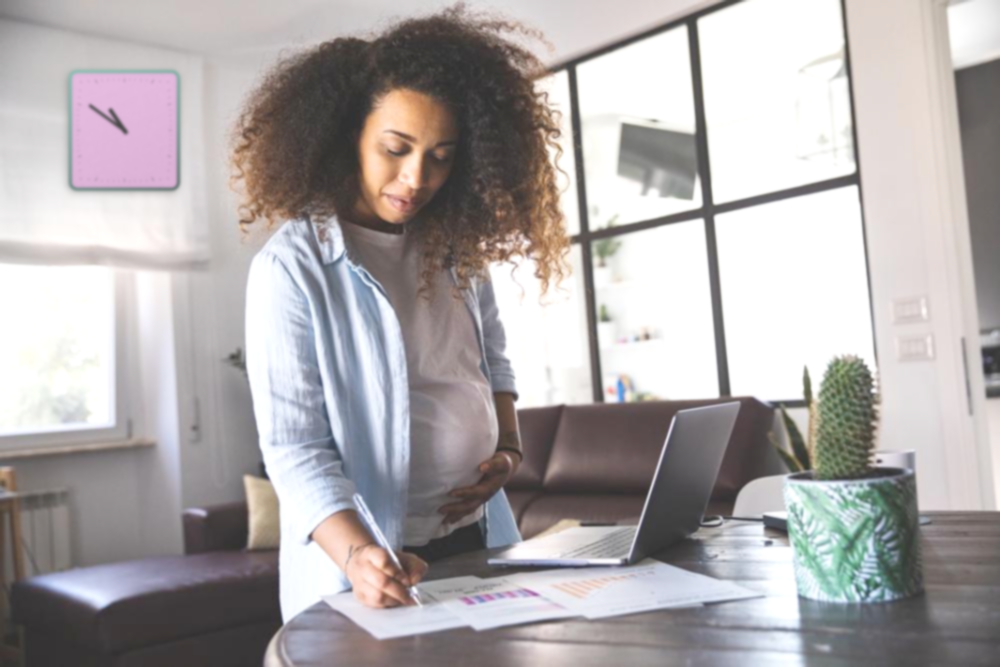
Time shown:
{"hour": 10, "minute": 51}
